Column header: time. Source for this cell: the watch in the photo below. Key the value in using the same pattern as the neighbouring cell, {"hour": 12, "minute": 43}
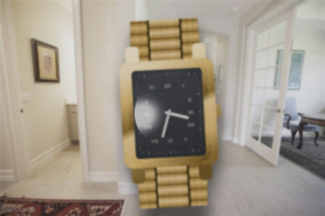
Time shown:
{"hour": 3, "minute": 33}
